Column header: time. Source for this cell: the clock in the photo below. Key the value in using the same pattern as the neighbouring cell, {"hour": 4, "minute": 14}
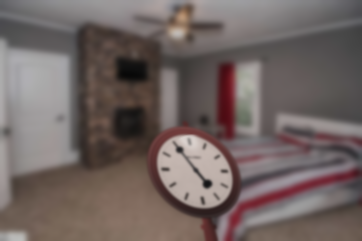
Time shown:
{"hour": 4, "minute": 55}
